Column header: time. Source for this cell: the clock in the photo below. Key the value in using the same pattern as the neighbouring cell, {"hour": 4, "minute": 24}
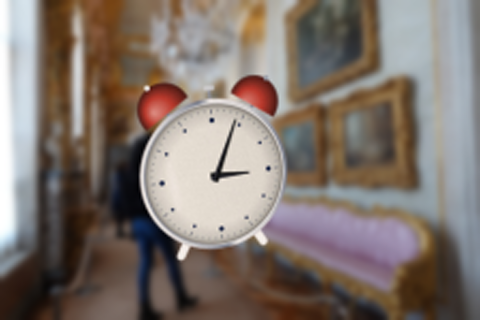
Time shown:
{"hour": 3, "minute": 4}
